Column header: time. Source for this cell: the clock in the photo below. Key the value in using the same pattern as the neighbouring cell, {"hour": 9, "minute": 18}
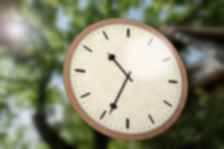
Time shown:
{"hour": 10, "minute": 34}
